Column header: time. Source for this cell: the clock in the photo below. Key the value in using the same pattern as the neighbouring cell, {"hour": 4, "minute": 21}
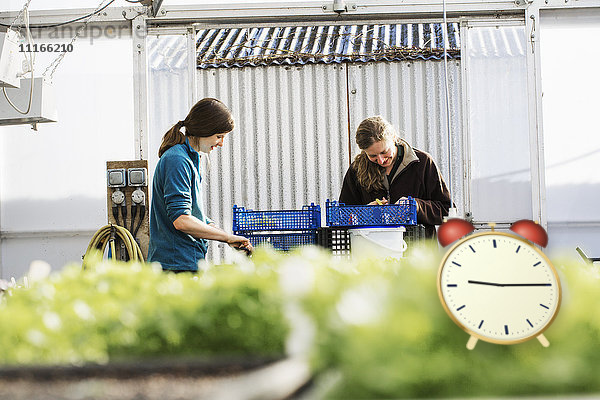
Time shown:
{"hour": 9, "minute": 15}
